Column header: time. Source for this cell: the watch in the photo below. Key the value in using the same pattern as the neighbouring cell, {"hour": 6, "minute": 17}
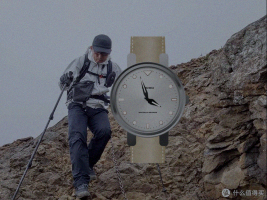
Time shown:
{"hour": 3, "minute": 57}
